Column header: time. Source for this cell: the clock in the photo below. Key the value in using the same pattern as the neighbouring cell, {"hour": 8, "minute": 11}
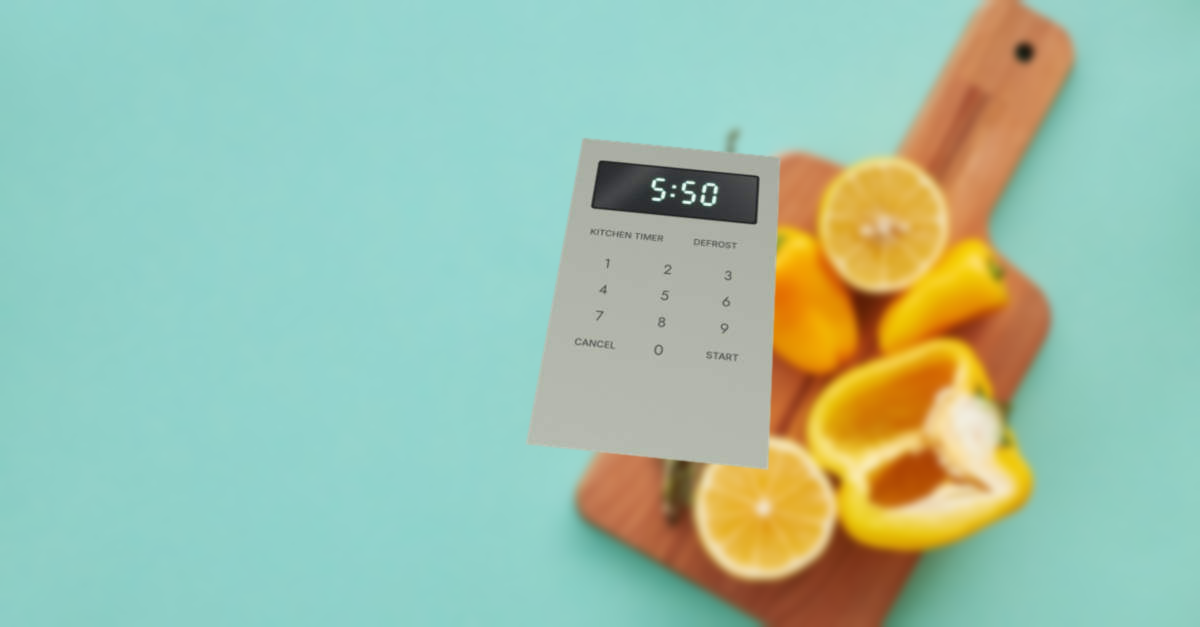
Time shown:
{"hour": 5, "minute": 50}
